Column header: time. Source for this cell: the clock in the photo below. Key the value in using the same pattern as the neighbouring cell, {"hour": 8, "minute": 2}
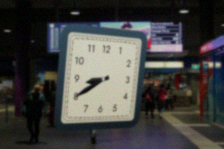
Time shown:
{"hour": 8, "minute": 40}
